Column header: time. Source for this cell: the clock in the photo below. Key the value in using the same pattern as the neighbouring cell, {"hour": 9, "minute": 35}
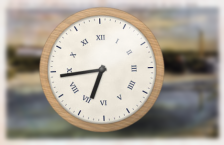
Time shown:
{"hour": 6, "minute": 44}
